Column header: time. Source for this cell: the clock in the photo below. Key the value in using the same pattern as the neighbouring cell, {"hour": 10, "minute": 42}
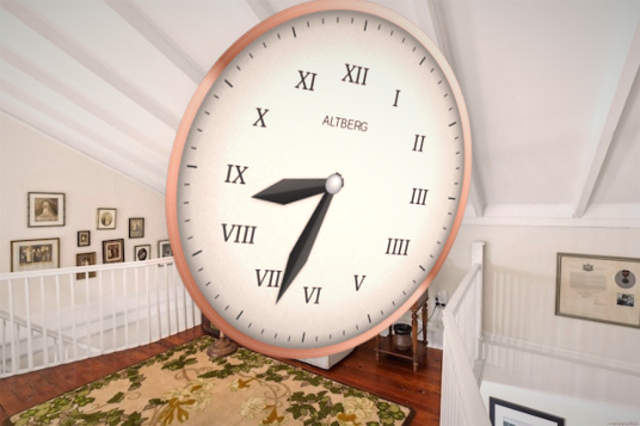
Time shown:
{"hour": 8, "minute": 33}
